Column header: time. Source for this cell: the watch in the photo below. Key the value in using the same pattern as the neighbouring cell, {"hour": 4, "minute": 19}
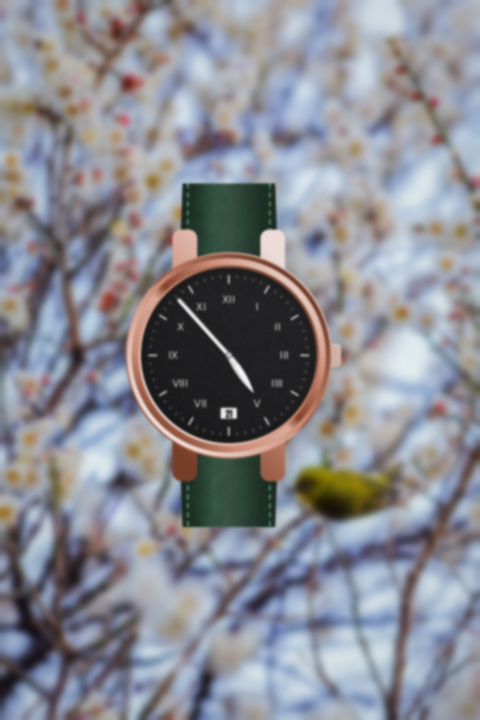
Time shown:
{"hour": 4, "minute": 53}
